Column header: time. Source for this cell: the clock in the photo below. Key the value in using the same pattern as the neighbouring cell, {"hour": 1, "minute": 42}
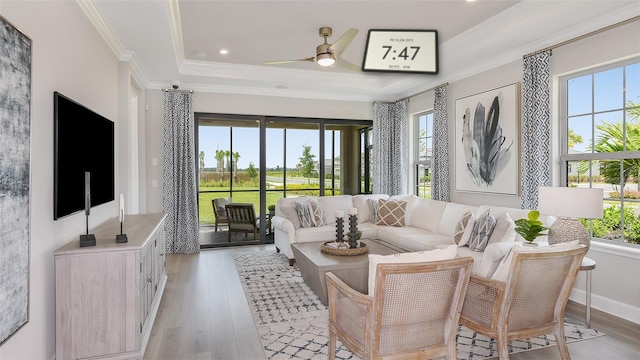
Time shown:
{"hour": 7, "minute": 47}
